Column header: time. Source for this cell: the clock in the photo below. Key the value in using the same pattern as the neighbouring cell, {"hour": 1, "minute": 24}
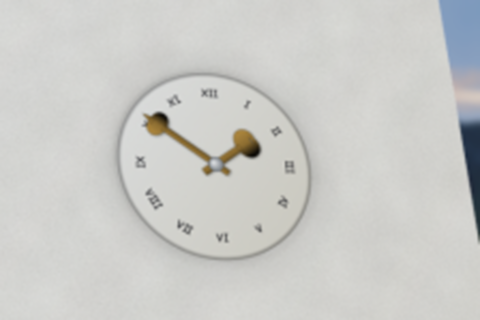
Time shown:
{"hour": 1, "minute": 51}
